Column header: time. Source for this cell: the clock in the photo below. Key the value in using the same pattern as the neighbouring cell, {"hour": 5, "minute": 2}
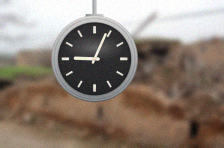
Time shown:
{"hour": 9, "minute": 4}
